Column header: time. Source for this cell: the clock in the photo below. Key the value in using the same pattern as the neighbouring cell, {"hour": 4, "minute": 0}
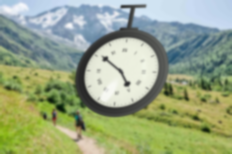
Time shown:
{"hour": 4, "minute": 51}
